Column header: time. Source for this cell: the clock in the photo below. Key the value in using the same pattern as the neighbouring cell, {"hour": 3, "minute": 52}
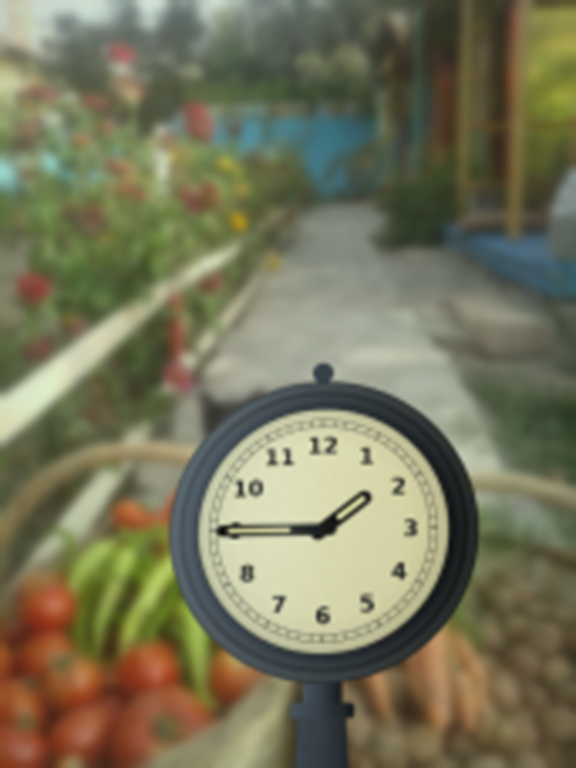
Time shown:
{"hour": 1, "minute": 45}
